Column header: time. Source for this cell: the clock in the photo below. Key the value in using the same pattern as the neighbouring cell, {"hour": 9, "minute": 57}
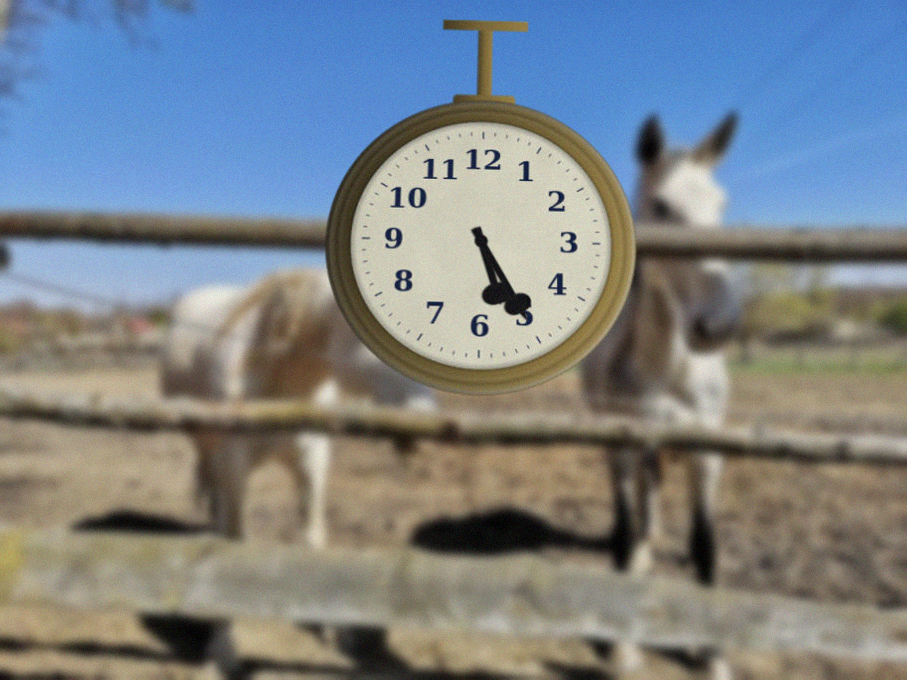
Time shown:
{"hour": 5, "minute": 25}
